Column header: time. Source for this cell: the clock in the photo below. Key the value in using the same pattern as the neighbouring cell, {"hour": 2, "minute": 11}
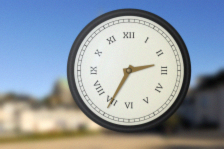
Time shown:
{"hour": 2, "minute": 35}
